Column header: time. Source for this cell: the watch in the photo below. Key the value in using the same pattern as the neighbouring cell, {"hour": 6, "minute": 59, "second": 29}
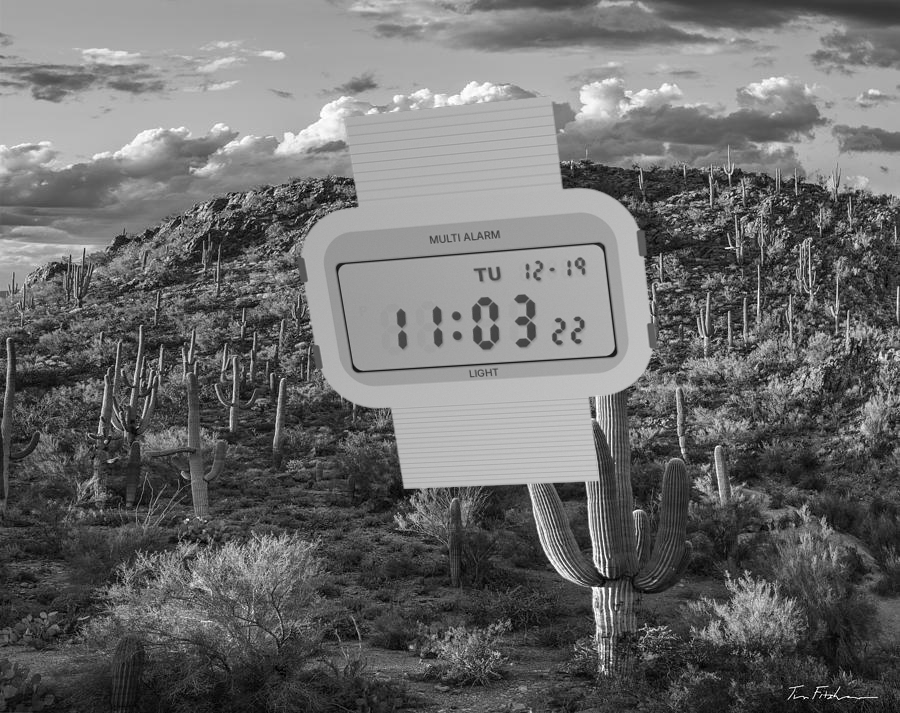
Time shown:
{"hour": 11, "minute": 3, "second": 22}
